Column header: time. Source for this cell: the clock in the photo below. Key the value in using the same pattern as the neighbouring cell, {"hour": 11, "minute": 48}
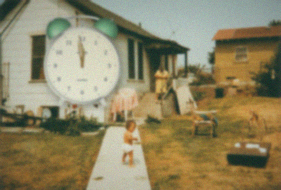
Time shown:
{"hour": 11, "minute": 59}
